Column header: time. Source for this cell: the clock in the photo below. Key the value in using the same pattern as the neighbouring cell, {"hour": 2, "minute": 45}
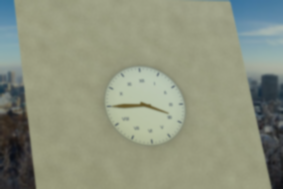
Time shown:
{"hour": 3, "minute": 45}
